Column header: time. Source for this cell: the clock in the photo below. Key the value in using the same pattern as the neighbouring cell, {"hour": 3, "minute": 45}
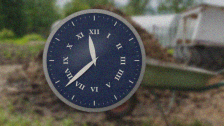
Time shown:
{"hour": 11, "minute": 38}
